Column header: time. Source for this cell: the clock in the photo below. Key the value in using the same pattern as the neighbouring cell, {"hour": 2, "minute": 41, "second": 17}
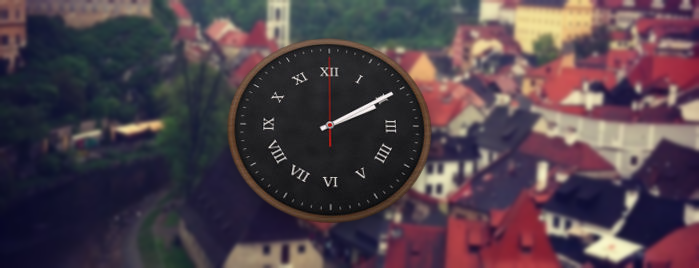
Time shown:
{"hour": 2, "minute": 10, "second": 0}
